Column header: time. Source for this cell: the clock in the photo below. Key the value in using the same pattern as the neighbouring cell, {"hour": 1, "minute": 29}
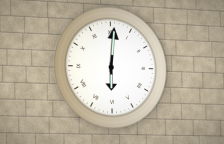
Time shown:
{"hour": 6, "minute": 1}
